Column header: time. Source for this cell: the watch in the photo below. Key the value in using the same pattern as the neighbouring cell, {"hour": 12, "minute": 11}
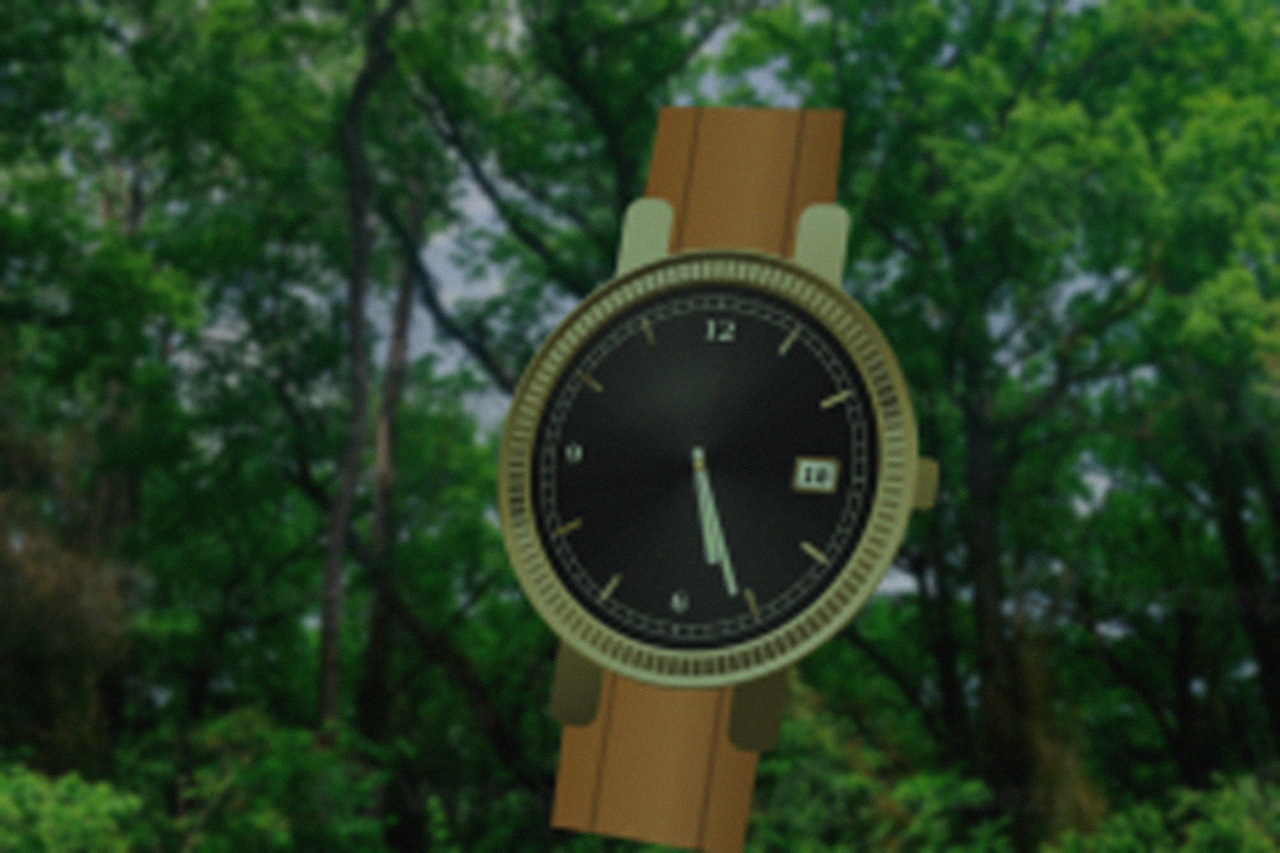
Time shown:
{"hour": 5, "minute": 26}
